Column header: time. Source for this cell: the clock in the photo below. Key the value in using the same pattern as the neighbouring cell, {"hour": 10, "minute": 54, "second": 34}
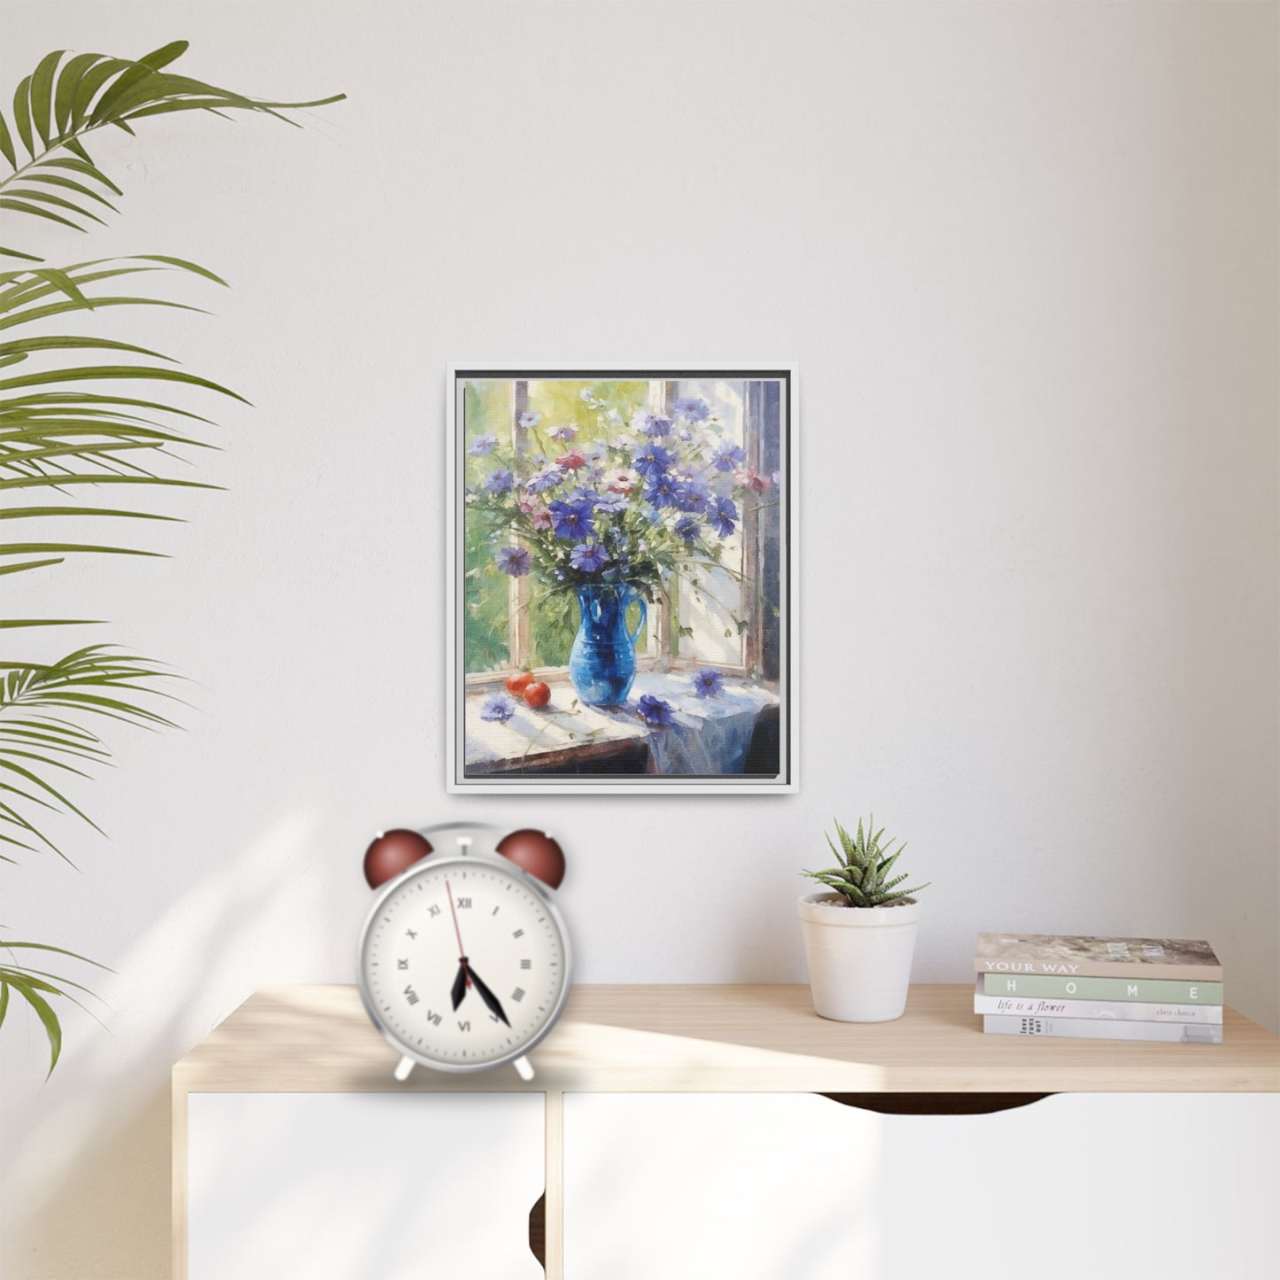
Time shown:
{"hour": 6, "minute": 23, "second": 58}
